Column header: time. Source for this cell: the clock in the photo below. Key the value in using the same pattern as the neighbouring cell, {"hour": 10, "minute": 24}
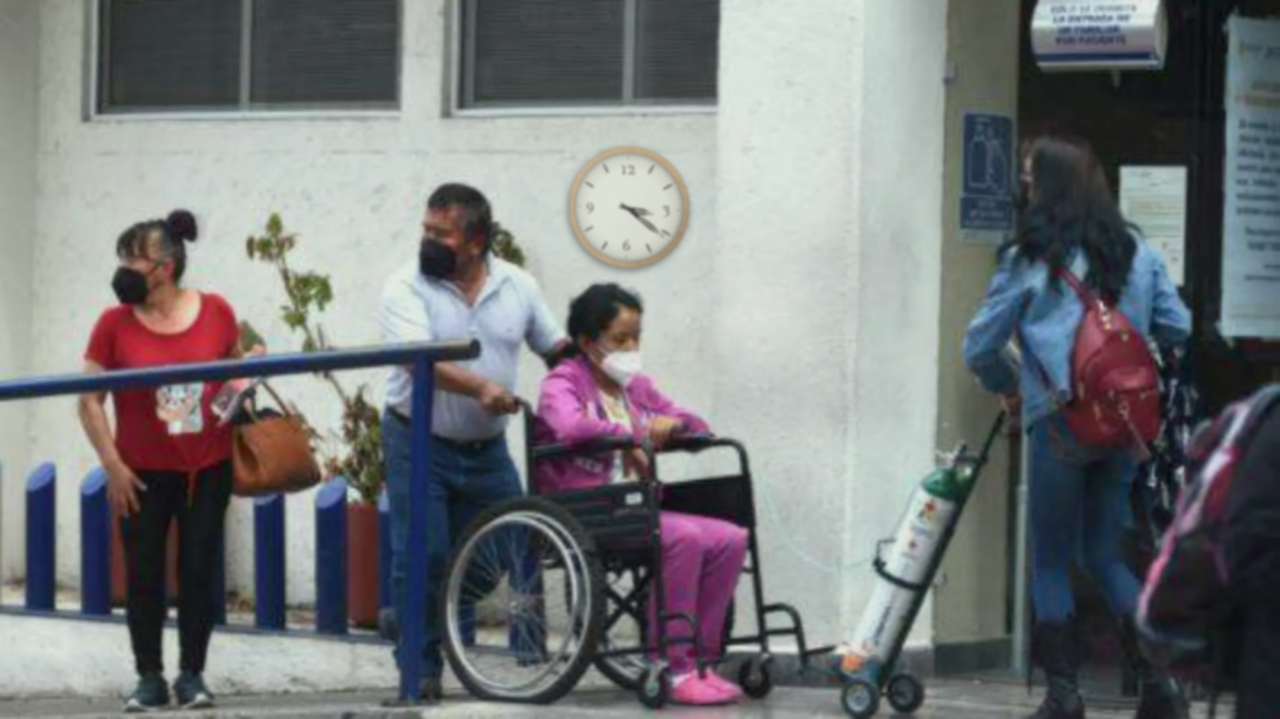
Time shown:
{"hour": 3, "minute": 21}
